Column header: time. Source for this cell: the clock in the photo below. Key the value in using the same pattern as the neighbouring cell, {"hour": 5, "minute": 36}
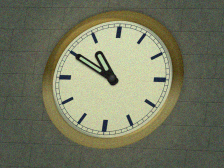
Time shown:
{"hour": 10, "minute": 50}
